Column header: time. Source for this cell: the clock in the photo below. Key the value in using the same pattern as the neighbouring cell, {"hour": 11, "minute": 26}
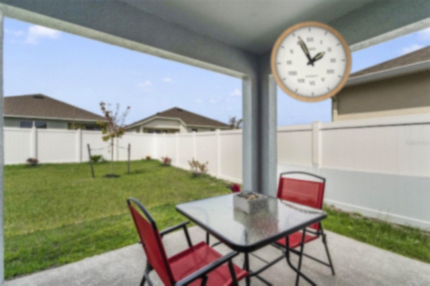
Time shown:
{"hour": 1, "minute": 56}
